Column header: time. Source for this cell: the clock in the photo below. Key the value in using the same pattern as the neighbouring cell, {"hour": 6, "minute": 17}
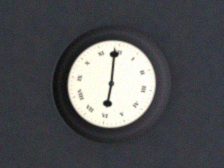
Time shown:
{"hour": 5, "minute": 59}
